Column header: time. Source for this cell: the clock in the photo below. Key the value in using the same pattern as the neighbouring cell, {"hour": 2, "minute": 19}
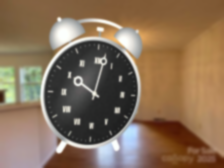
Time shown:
{"hour": 10, "minute": 2}
